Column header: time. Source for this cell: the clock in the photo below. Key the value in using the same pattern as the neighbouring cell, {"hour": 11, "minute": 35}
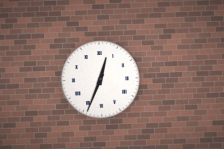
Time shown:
{"hour": 12, "minute": 34}
